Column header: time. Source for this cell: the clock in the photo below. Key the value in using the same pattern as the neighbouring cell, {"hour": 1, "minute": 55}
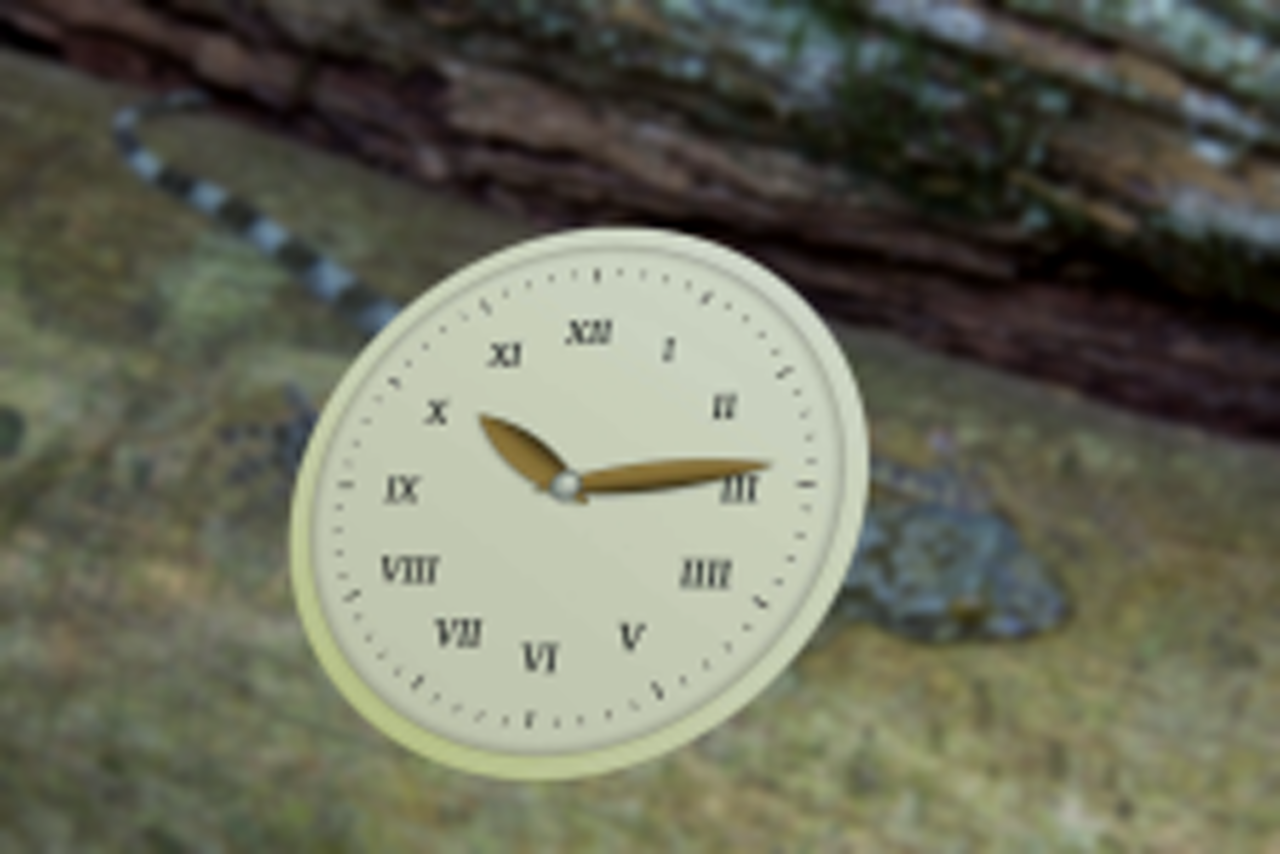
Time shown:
{"hour": 10, "minute": 14}
